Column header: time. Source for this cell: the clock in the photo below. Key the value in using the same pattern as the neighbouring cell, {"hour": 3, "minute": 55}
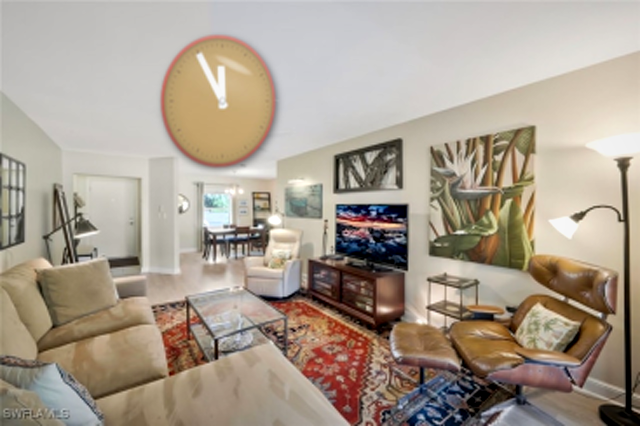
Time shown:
{"hour": 11, "minute": 55}
